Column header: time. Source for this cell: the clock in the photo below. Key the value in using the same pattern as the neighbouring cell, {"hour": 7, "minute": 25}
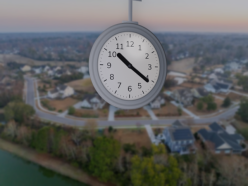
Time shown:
{"hour": 10, "minute": 21}
